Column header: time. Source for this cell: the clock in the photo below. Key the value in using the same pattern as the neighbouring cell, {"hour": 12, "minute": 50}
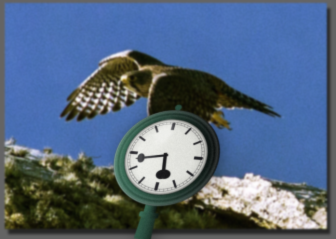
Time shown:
{"hour": 5, "minute": 43}
